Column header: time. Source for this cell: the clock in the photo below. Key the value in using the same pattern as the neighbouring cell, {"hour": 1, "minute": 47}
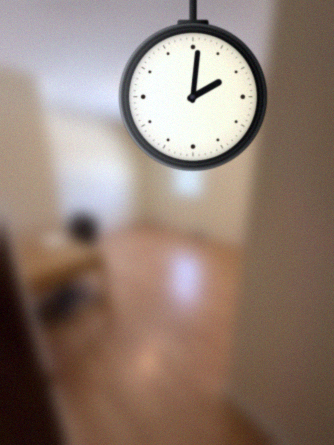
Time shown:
{"hour": 2, "minute": 1}
